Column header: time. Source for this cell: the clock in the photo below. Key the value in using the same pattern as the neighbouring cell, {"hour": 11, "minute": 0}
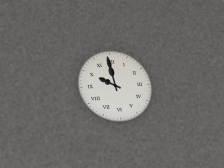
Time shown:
{"hour": 9, "minute": 59}
